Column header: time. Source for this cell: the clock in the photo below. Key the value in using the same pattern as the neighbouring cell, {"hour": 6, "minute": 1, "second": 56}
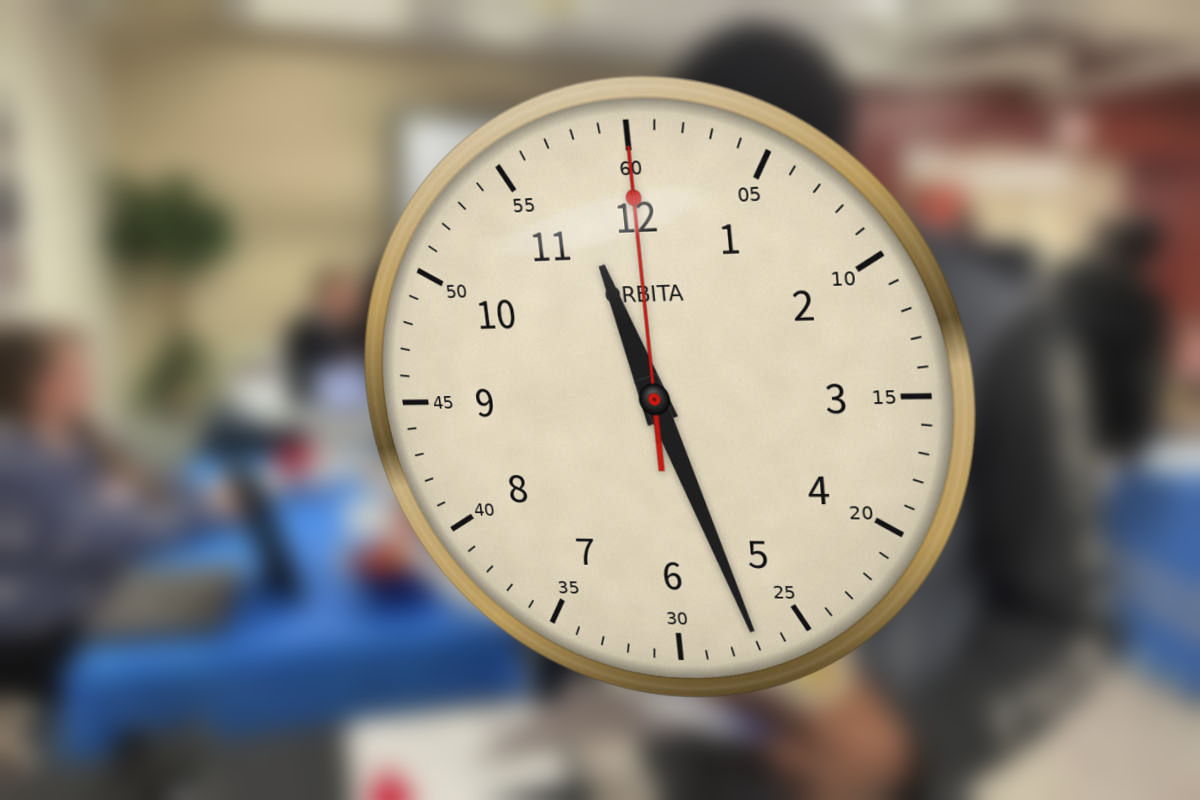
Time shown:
{"hour": 11, "minute": 27, "second": 0}
